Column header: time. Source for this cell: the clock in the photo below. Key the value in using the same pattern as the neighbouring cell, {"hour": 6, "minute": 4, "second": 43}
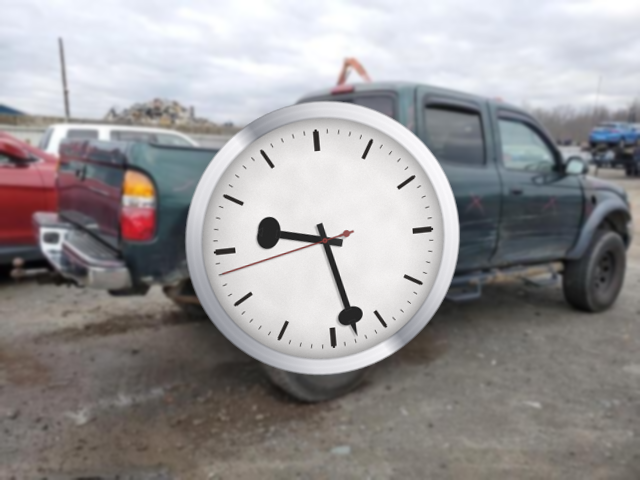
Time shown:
{"hour": 9, "minute": 27, "second": 43}
